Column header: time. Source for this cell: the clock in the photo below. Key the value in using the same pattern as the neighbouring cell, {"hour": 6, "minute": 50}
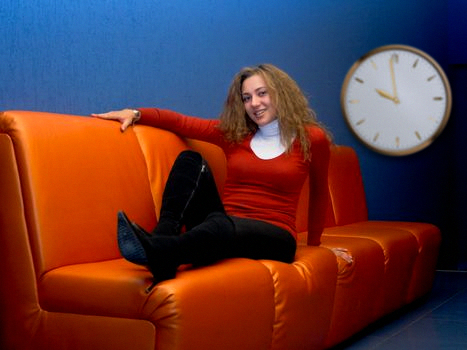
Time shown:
{"hour": 9, "minute": 59}
